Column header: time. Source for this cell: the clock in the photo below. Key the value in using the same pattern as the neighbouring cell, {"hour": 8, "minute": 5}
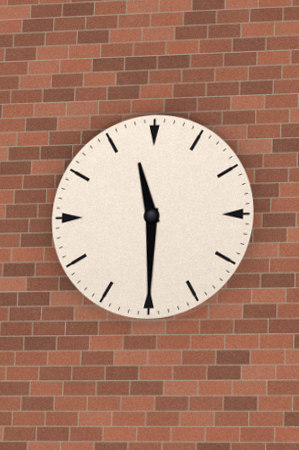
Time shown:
{"hour": 11, "minute": 30}
